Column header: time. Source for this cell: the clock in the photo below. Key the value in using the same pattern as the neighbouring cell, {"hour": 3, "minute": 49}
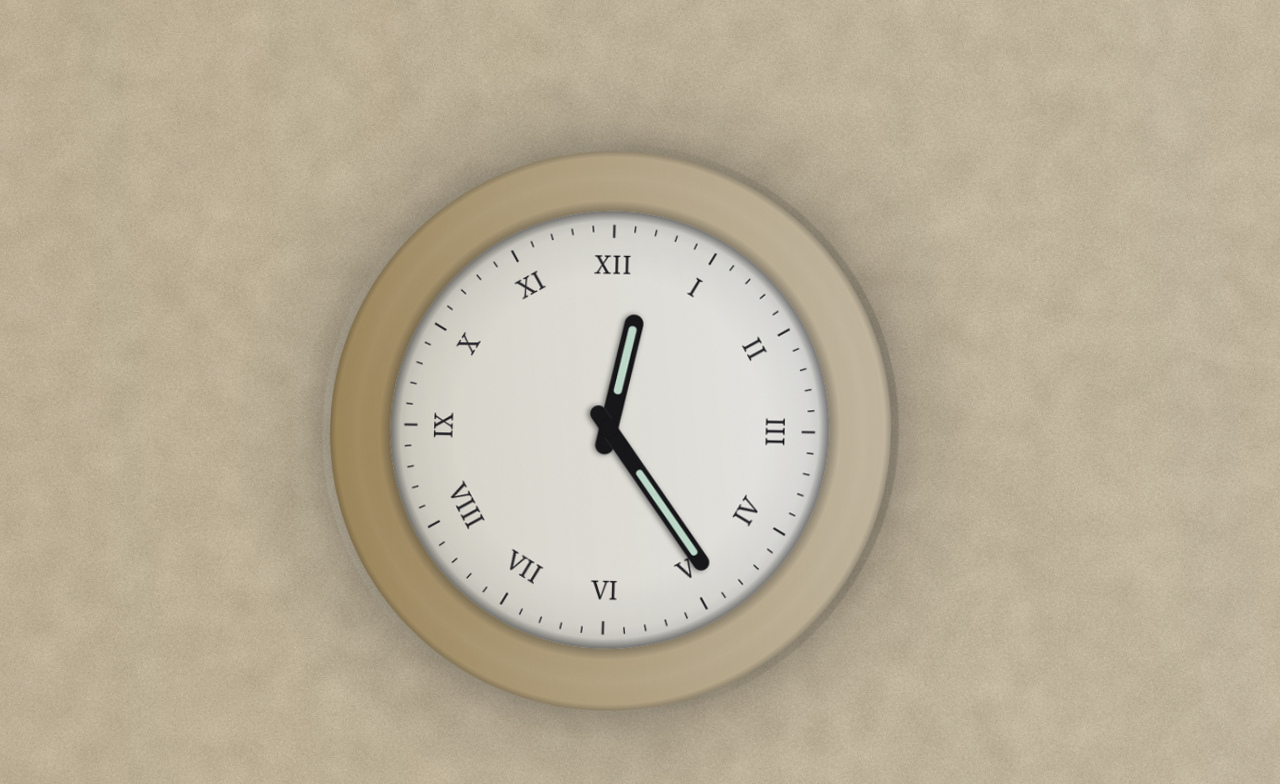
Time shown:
{"hour": 12, "minute": 24}
